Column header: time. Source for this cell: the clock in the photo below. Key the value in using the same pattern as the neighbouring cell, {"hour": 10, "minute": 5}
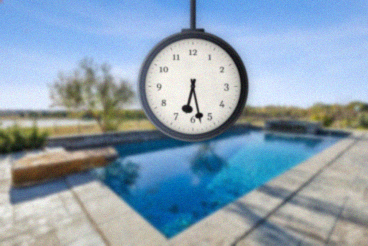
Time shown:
{"hour": 6, "minute": 28}
